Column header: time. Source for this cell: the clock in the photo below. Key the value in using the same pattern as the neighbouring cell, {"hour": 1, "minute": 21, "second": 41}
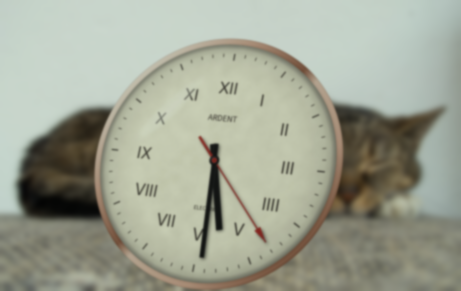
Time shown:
{"hour": 5, "minute": 29, "second": 23}
